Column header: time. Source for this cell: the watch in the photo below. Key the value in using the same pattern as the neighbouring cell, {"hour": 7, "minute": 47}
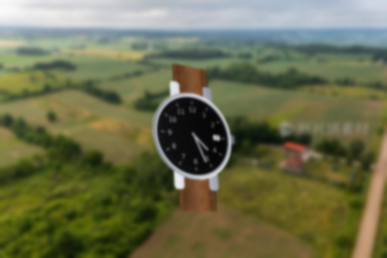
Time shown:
{"hour": 4, "minute": 26}
